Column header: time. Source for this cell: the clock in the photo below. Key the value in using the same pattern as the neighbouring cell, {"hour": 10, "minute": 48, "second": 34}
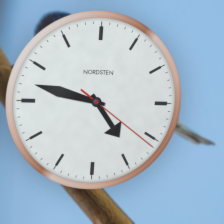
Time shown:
{"hour": 4, "minute": 47, "second": 21}
